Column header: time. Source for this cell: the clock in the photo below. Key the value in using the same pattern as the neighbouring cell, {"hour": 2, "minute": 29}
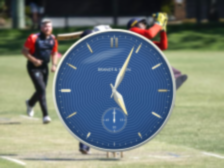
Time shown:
{"hour": 5, "minute": 4}
